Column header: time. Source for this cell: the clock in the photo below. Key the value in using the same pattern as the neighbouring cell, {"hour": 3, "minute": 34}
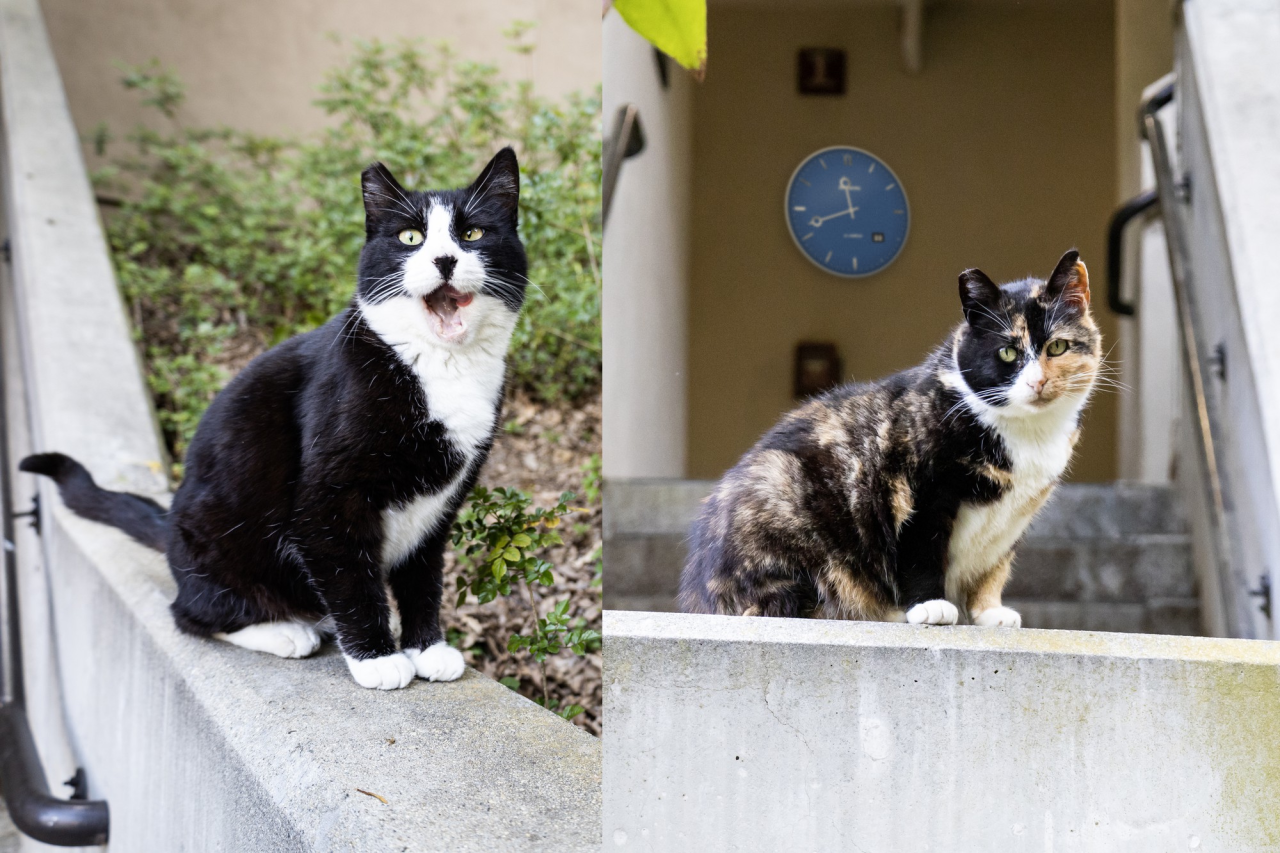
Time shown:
{"hour": 11, "minute": 42}
